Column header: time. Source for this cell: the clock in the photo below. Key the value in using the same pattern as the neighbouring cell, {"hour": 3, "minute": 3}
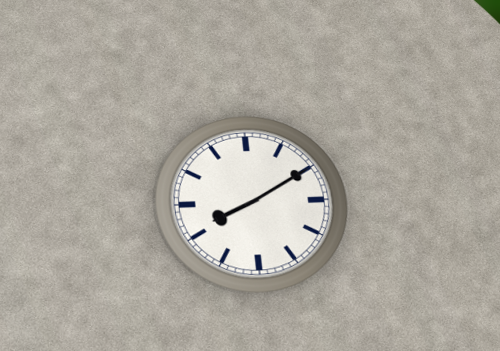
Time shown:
{"hour": 8, "minute": 10}
